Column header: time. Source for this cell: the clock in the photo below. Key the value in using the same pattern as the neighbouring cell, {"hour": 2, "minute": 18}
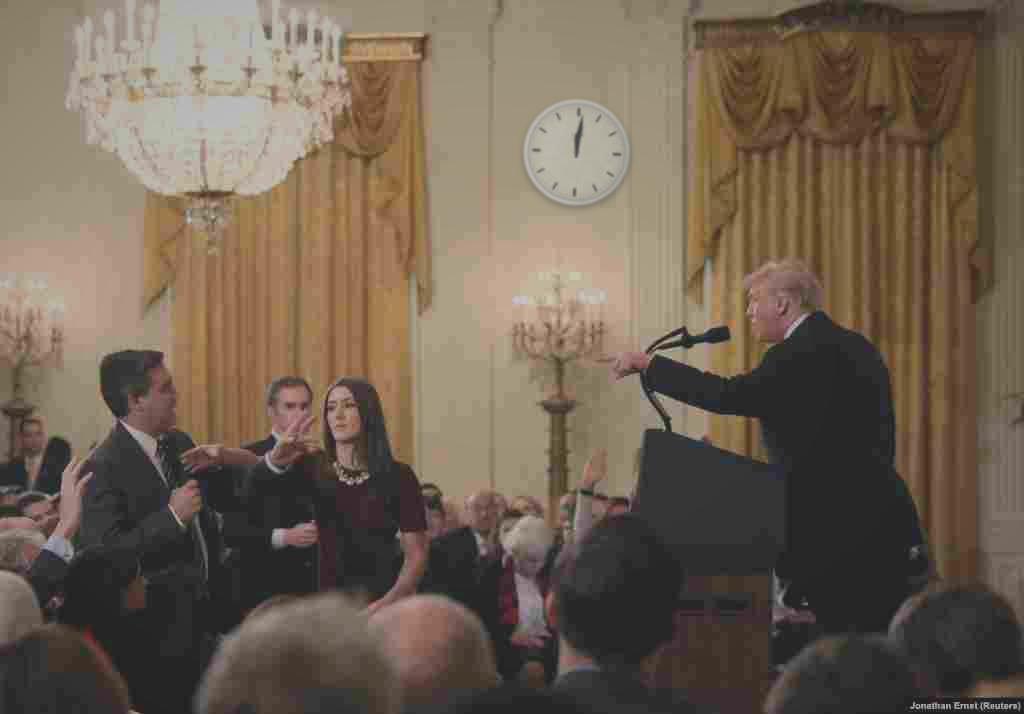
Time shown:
{"hour": 12, "minute": 1}
